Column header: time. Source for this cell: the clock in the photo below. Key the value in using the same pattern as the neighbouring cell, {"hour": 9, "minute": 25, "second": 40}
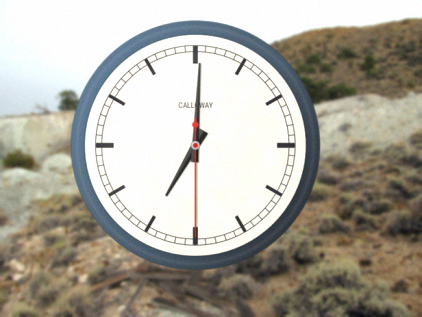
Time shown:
{"hour": 7, "minute": 0, "second": 30}
